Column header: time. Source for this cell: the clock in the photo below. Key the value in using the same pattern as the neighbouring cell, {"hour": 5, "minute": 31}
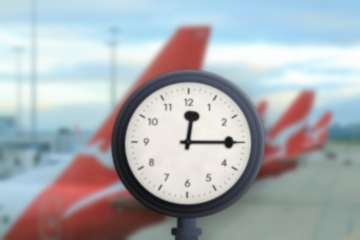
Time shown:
{"hour": 12, "minute": 15}
